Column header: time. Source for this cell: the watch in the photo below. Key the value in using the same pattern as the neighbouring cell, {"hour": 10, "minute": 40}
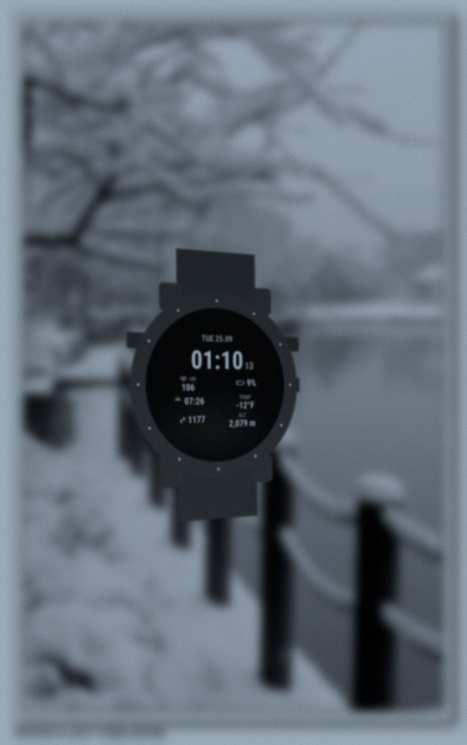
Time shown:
{"hour": 1, "minute": 10}
